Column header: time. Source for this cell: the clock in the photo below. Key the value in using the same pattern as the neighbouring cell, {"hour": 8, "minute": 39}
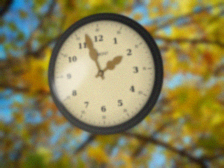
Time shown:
{"hour": 1, "minute": 57}
